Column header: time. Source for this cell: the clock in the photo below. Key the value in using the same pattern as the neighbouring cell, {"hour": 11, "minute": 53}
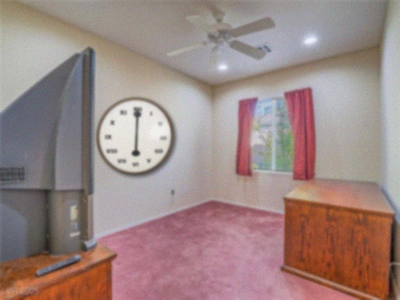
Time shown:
{"hour": 6, "minute": 0}
